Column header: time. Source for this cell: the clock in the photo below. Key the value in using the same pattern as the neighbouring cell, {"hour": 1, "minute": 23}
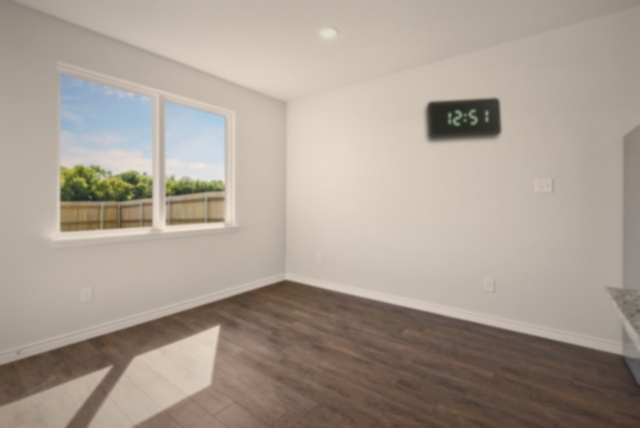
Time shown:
{"hour": 12, "minute": 51}
